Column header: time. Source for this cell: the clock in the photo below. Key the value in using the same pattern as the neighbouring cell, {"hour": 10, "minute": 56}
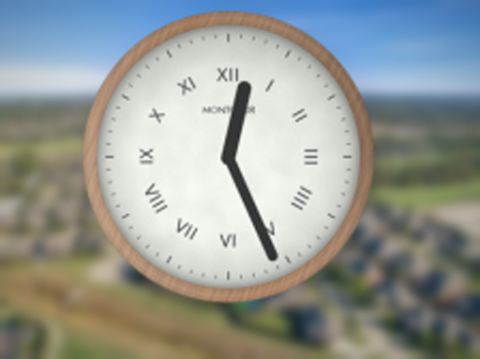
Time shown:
{"hour": 12, "minute": 26}
